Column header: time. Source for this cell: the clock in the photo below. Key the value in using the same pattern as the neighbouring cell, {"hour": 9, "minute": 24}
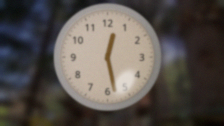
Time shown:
{"hour": 12, "minute": 28}
